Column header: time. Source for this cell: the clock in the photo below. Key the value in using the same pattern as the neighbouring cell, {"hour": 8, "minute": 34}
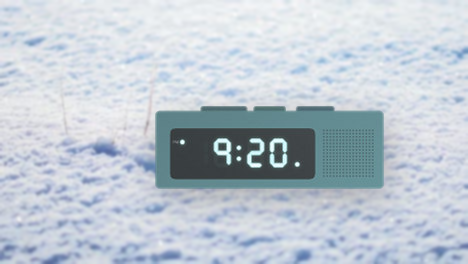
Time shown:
{"hour": 9, "minute": 20}
